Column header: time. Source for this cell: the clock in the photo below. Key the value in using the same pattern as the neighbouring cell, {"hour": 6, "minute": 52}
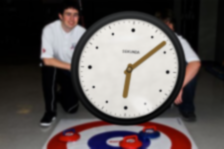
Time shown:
{"hour": 6, "minute": 8}
